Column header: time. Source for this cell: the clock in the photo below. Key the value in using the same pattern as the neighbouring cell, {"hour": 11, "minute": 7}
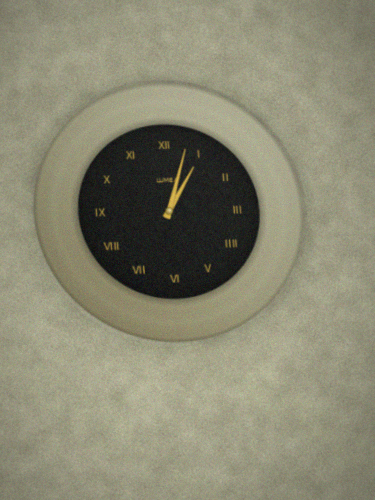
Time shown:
{"hour": 1, "minute": 3}
